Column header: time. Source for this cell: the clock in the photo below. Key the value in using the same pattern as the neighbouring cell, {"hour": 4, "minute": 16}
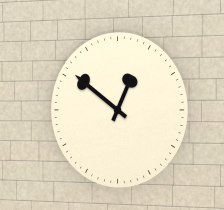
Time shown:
{"hour": 12, "minute": 51}
